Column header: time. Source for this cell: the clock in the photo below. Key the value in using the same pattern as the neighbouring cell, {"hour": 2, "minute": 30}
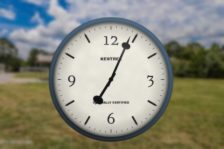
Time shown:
{"hour": 7, "minute": 4}
